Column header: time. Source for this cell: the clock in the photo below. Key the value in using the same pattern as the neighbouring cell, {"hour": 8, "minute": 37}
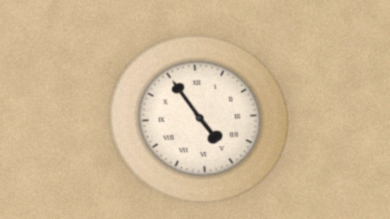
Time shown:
{"hour": 4, "minute": 55}
